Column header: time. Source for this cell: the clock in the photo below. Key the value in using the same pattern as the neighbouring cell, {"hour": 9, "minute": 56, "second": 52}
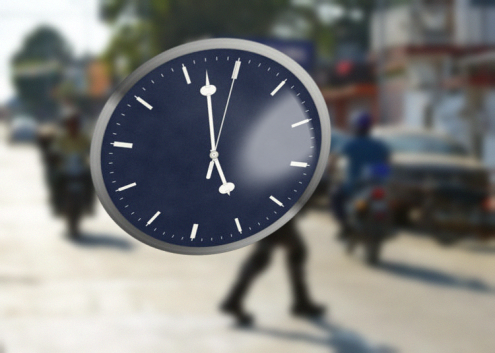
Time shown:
{"hour": 4, "minute": 57, "second": 0}
